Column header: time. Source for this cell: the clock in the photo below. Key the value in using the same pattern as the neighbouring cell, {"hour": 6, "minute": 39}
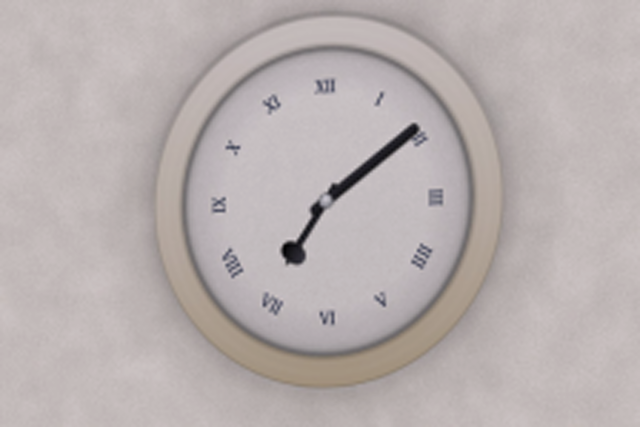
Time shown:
{"hour": 7, "minute": 9}
